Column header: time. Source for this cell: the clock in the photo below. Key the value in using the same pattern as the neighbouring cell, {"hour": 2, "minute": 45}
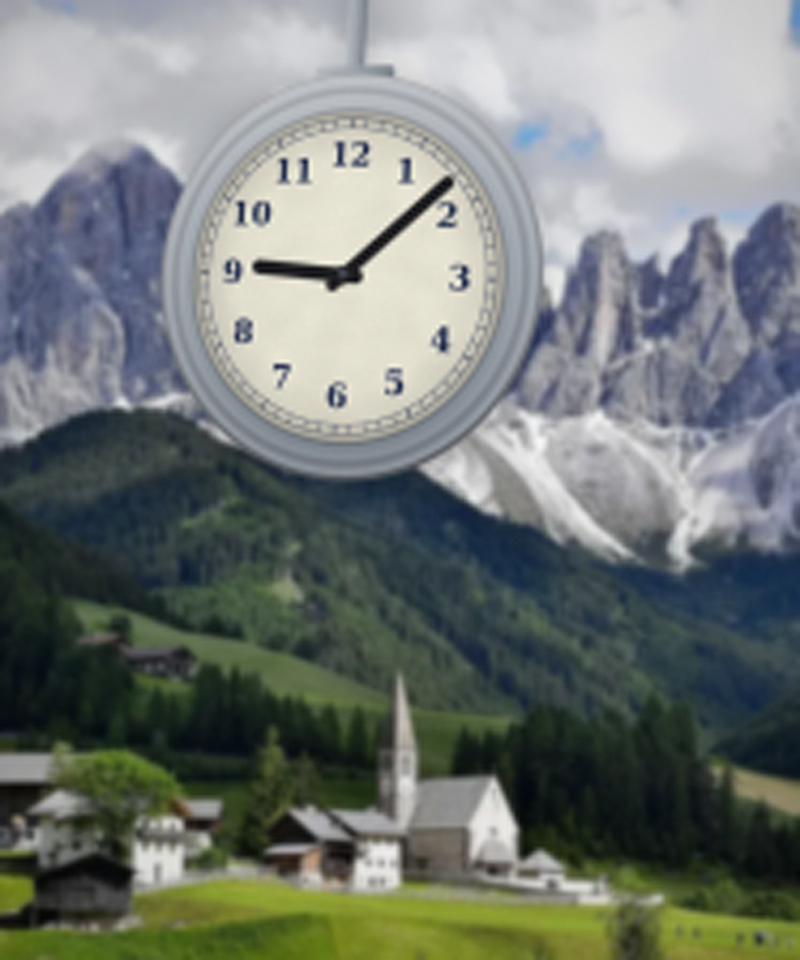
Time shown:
{"hour": 9, "minute": 8}
